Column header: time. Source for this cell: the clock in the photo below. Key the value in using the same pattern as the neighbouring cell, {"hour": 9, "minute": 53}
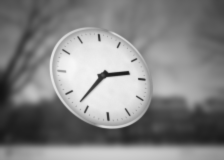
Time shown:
{"hour": 2, "minute": 37}
